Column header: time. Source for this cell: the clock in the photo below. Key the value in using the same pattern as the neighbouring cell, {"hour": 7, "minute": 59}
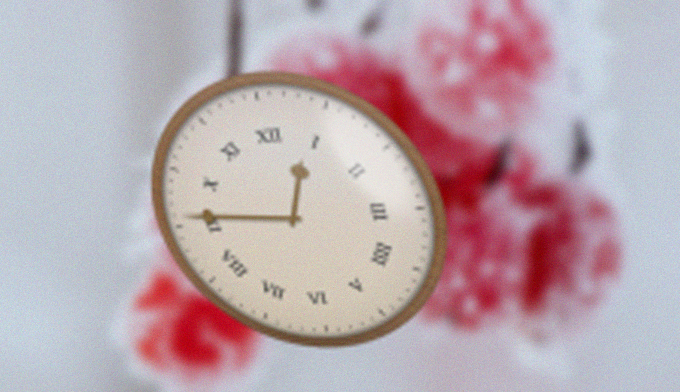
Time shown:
{"hour": 12, "minute": 46}
